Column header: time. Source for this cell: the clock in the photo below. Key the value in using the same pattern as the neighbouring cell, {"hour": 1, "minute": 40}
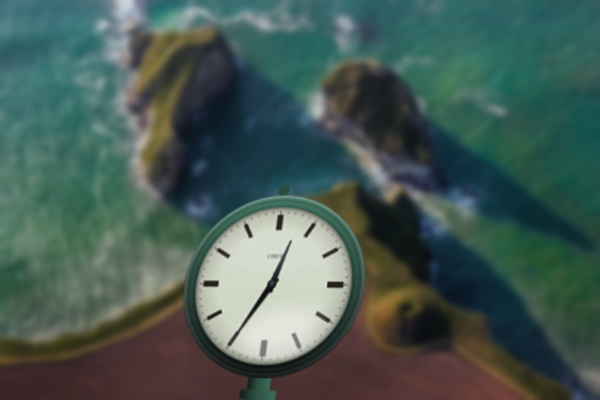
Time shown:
{"hour": 12, "minute": 35}
